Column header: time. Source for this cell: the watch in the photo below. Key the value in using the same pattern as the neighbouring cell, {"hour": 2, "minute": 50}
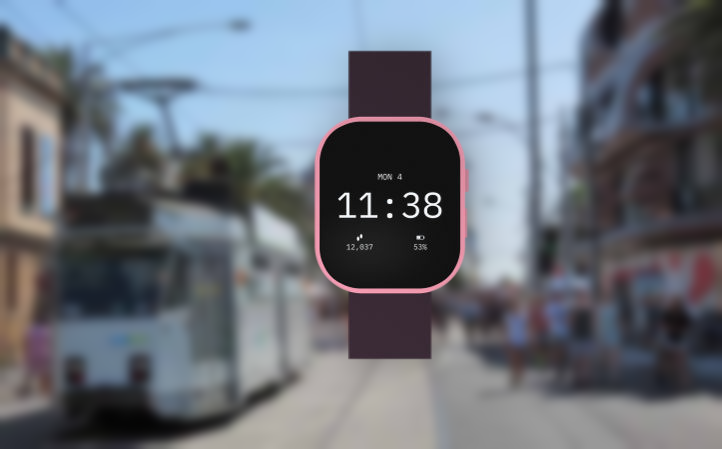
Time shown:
{"hour": 11, "minute": 38}
